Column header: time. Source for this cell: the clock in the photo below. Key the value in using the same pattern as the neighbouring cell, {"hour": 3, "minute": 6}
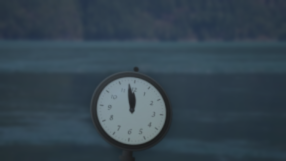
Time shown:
{"hour": 11, "minute": 58}
